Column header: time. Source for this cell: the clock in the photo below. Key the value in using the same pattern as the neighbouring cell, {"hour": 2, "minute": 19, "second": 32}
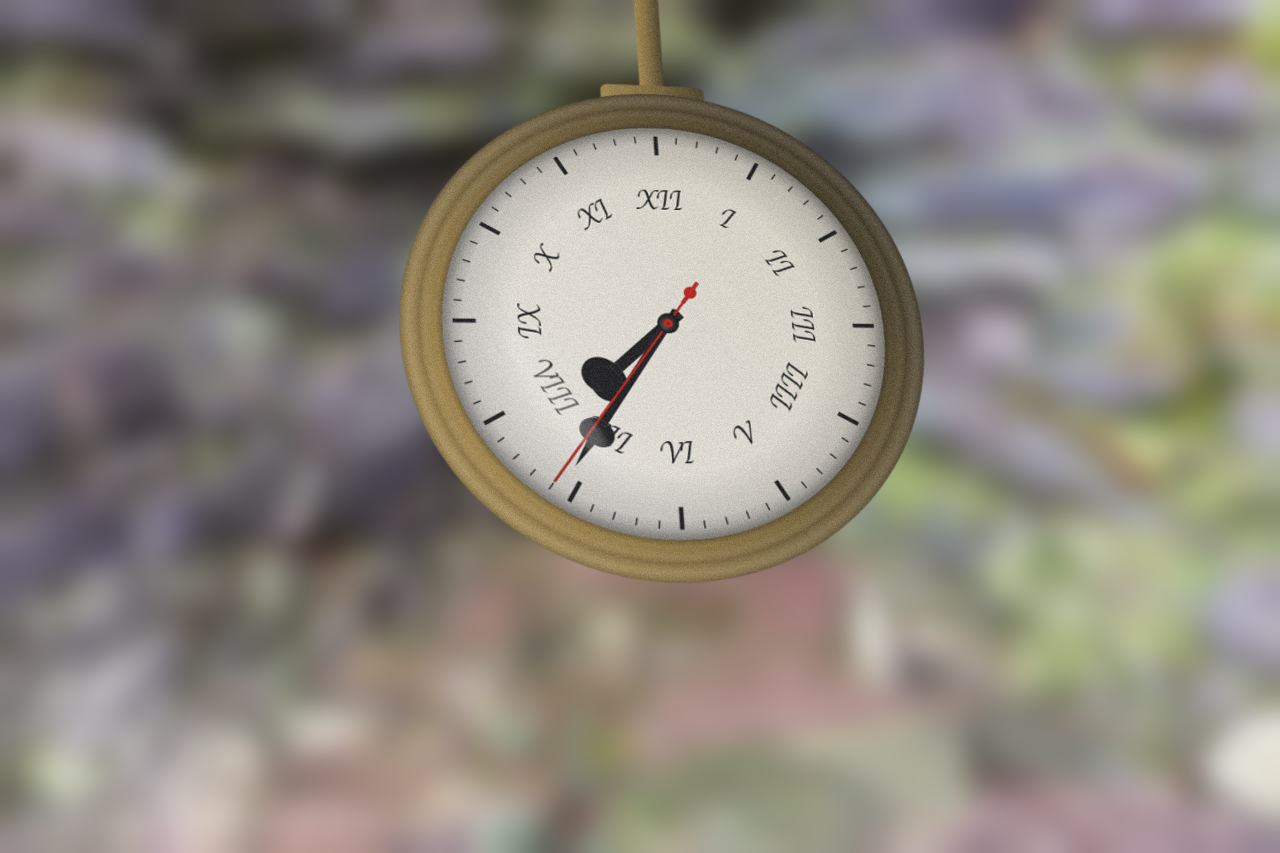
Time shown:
{"hour": 7, "minute": 35, "second": 36}
